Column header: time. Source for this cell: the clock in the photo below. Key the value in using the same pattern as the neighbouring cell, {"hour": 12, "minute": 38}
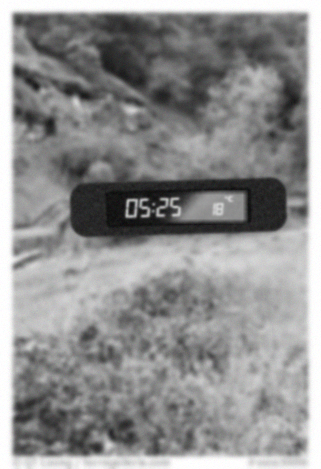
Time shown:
{"hour": 5, "minute": 25}
